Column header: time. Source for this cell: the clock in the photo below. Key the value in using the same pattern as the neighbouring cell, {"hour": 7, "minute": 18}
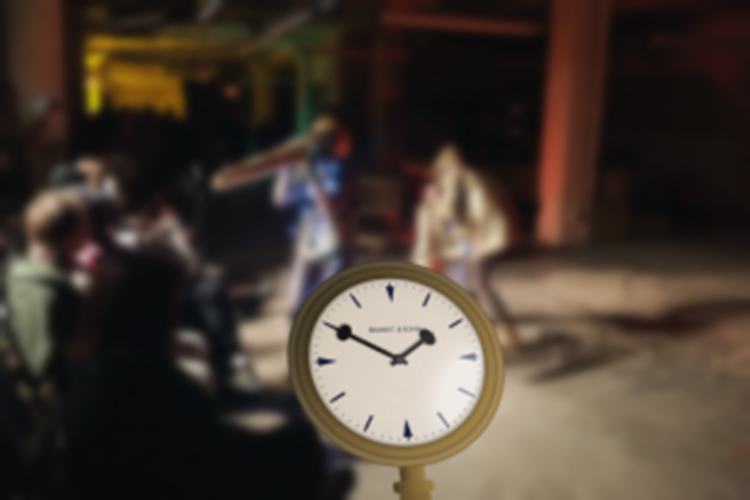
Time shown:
{"hour": 1, "minute": 50}
